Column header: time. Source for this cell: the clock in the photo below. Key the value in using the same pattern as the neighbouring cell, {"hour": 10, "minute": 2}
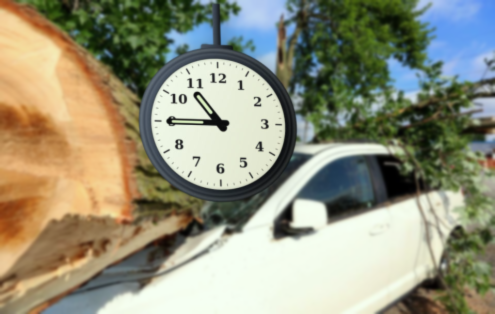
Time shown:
{"hour": 10, "minute": 45}
